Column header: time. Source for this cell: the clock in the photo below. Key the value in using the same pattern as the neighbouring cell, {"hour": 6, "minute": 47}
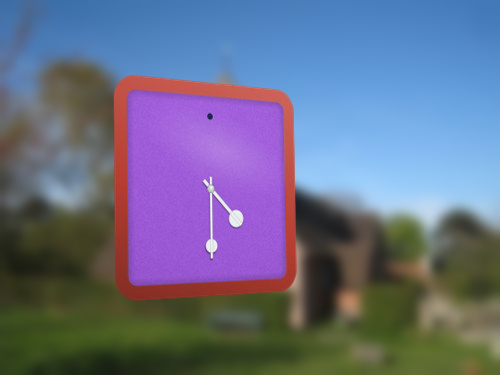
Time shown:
{"hour": 4, "minute": 30}
